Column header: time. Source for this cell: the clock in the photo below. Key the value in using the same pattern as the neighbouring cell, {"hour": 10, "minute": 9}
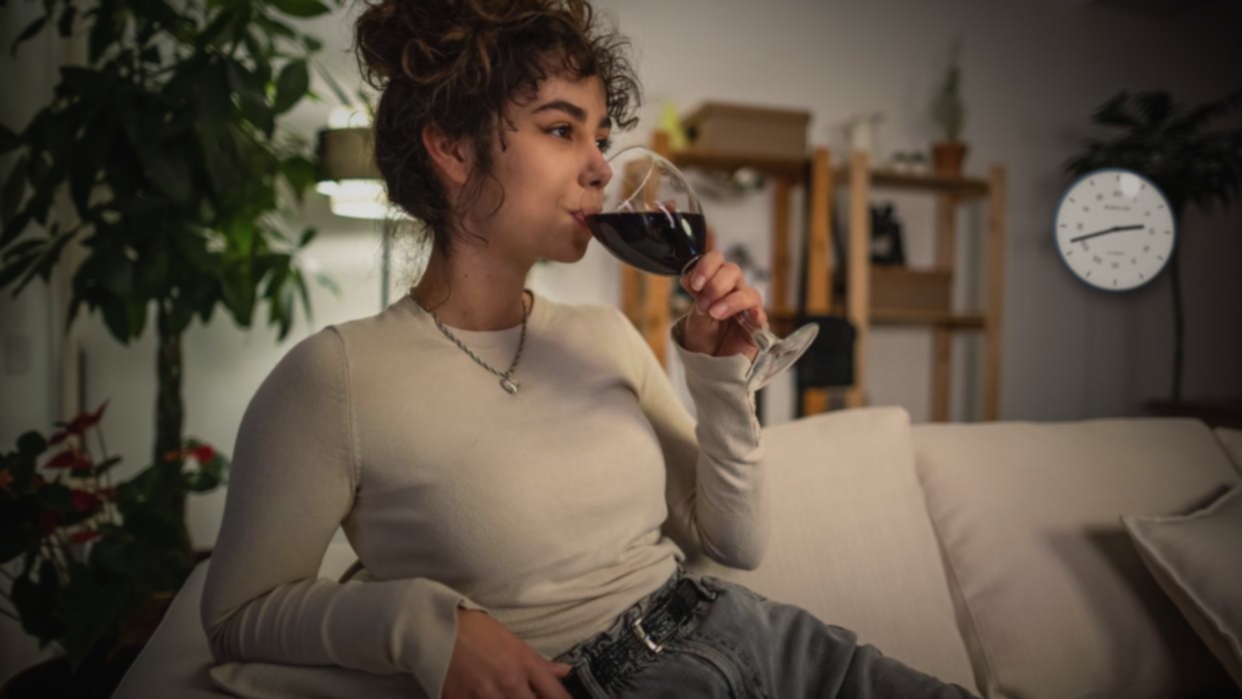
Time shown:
{"hour": 2, "minute": 42}
